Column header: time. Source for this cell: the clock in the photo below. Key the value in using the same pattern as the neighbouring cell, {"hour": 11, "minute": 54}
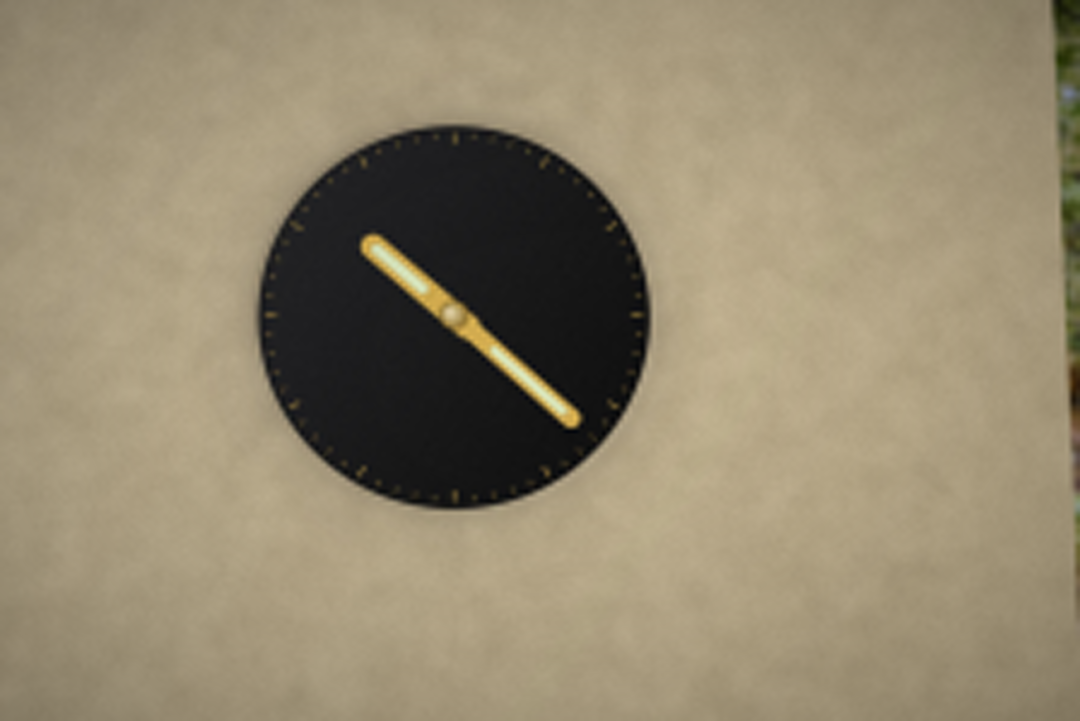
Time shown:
{"hour": 10, "minute": 22}
